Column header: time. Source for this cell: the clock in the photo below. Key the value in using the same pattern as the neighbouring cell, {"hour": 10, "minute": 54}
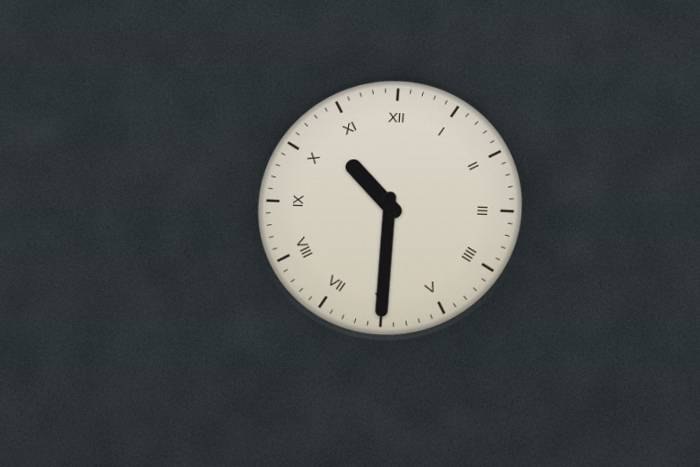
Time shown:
{"hour": 10, "minute": 30}
